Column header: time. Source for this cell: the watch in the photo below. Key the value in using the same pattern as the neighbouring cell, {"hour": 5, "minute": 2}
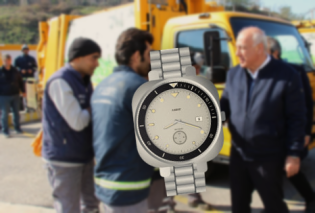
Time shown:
{"hour": 8, "minute": 19}
